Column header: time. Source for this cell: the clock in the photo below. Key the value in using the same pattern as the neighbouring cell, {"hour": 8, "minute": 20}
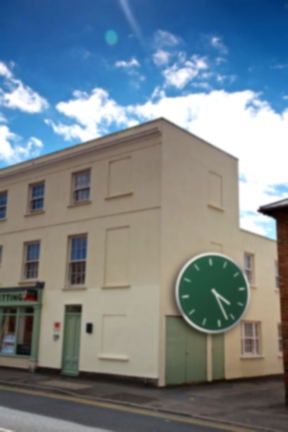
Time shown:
{"hour": 4, "minute": 27}
